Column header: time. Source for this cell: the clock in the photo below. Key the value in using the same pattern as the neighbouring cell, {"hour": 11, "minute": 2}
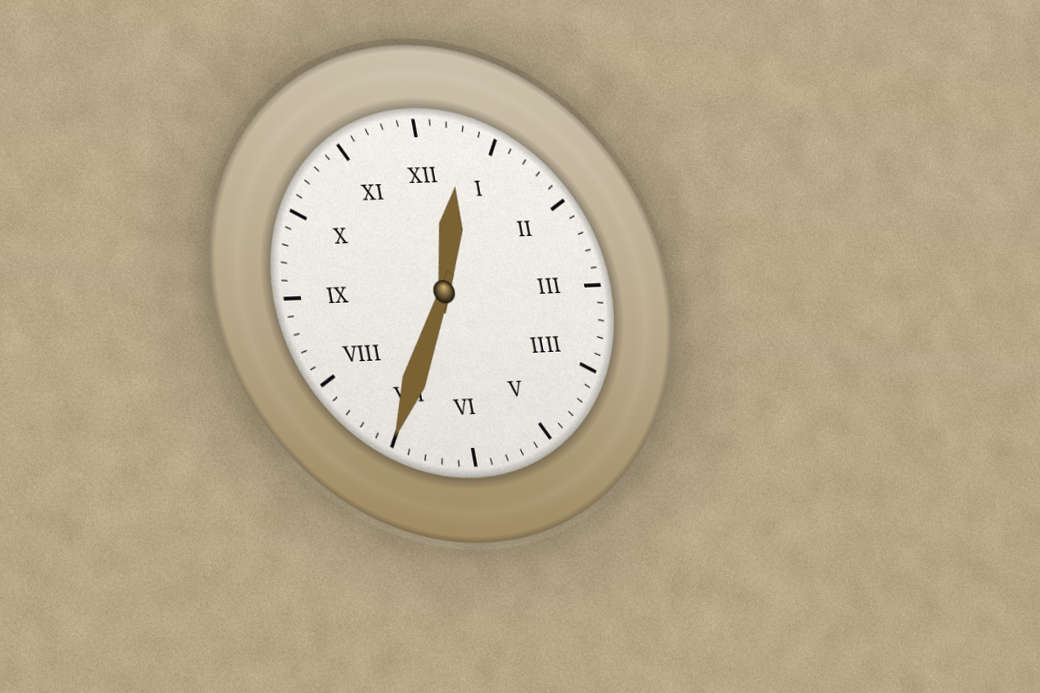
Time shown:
{"hour": 12, "minute": 35}
